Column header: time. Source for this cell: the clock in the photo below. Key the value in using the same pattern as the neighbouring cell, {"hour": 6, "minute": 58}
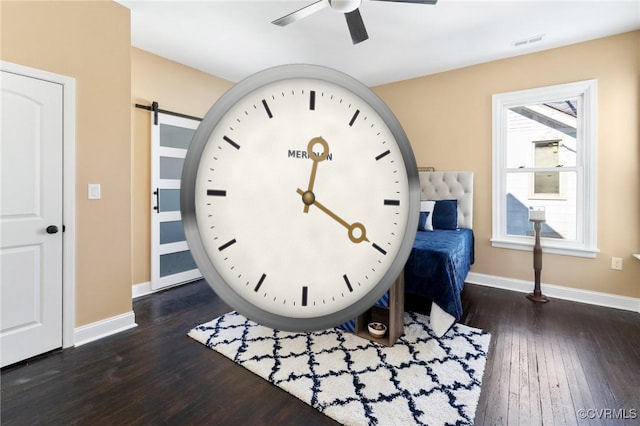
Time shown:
{"hour": 12, "minute": 20}
